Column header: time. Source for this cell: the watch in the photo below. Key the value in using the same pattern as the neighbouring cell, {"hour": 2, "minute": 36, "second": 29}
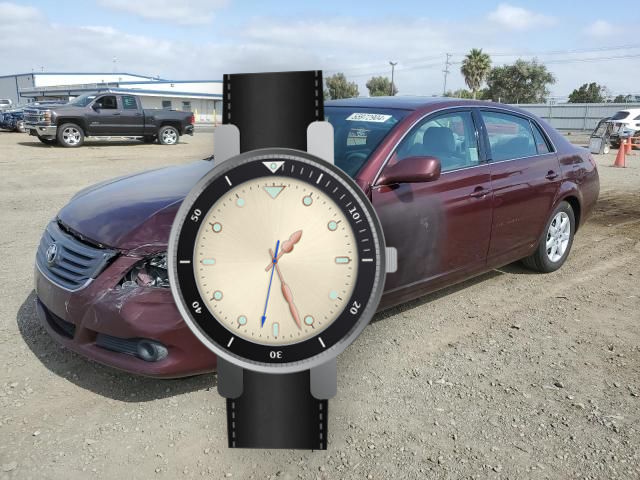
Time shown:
{"hour": 1, "minute": 26, "second": 32}
